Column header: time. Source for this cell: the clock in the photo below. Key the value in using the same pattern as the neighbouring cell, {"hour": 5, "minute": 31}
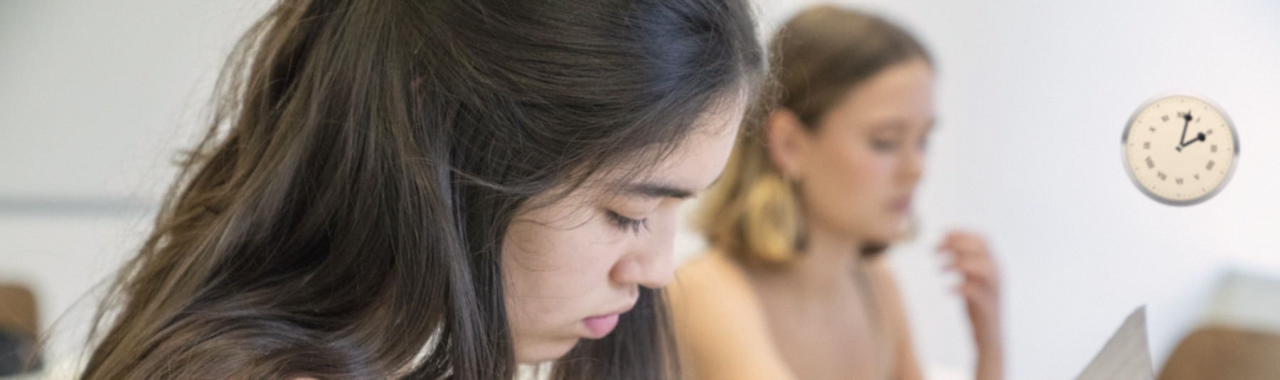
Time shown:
{"hour": 2, "minute": 2}
